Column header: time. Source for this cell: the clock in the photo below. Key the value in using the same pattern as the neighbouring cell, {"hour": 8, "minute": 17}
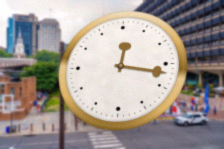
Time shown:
{"hour": 12, "minute": 17}
